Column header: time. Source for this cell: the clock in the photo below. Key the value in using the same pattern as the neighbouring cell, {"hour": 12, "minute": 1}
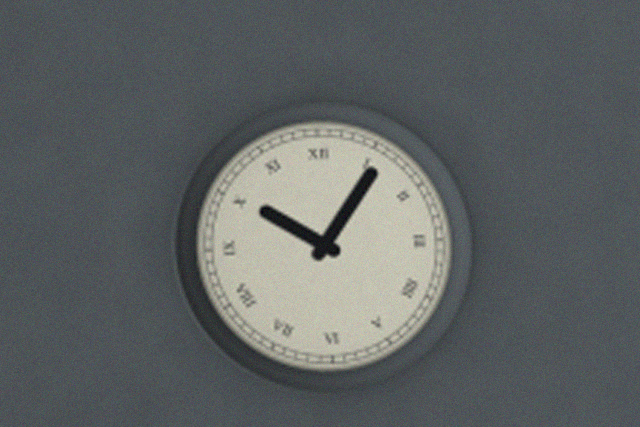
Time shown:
{"hour": 10, "minute": 6}
